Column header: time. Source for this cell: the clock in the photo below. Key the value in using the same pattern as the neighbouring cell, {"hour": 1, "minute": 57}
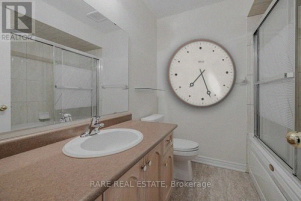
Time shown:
{"hour": 7, "minute": 27}
